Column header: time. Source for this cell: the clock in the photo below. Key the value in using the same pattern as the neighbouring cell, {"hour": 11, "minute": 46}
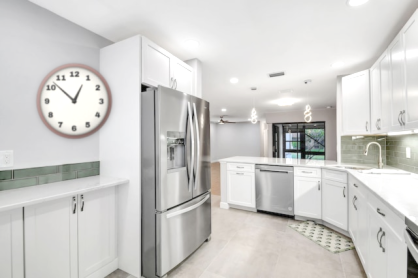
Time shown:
{"hour": 12, "minute": 52}
